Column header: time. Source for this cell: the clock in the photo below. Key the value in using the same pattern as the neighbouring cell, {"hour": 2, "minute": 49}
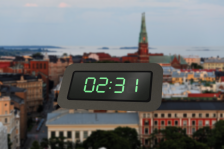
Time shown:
{"hour": 2, "minute": 31}
